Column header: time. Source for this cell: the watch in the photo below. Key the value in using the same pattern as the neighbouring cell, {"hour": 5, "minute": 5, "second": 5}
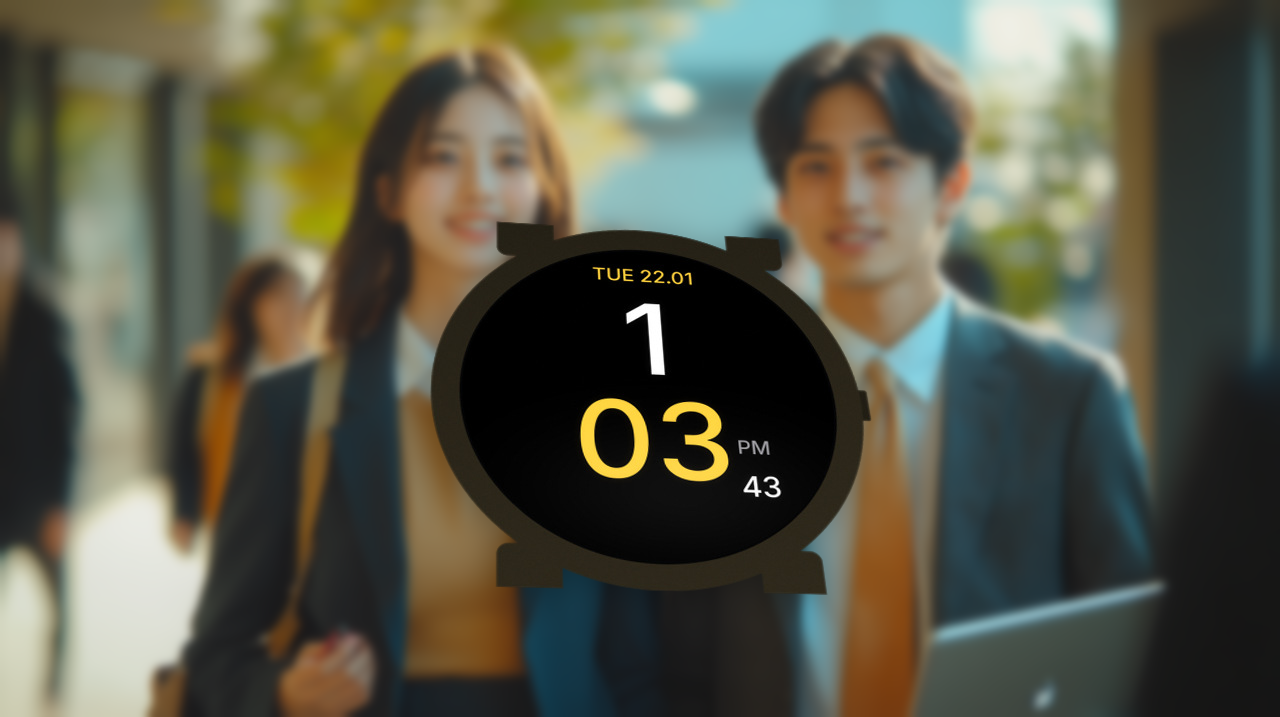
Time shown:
{"hour": 1, "minute": 3, "second": 43}
